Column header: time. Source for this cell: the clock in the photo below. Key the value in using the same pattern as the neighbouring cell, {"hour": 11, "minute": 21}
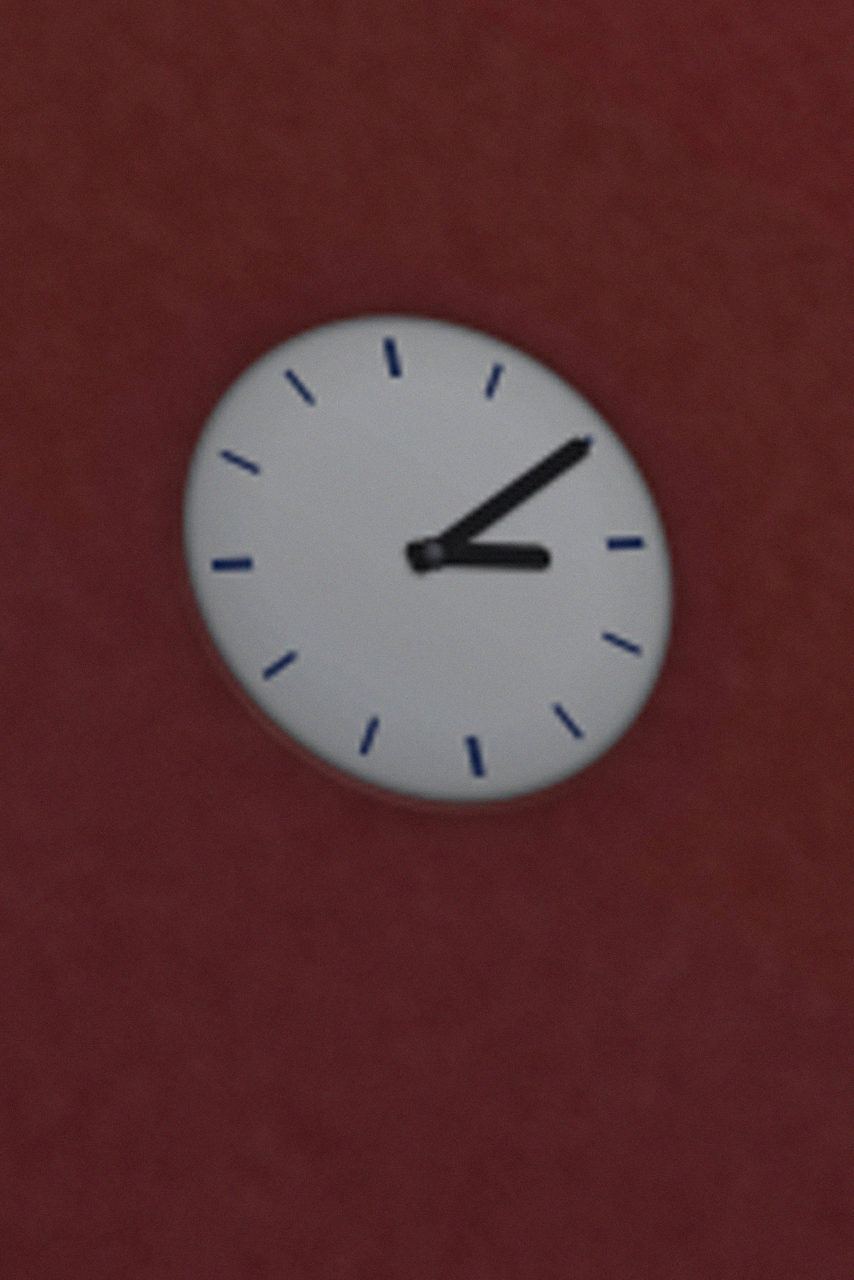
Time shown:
{"hour": 3, "minute": 10}
